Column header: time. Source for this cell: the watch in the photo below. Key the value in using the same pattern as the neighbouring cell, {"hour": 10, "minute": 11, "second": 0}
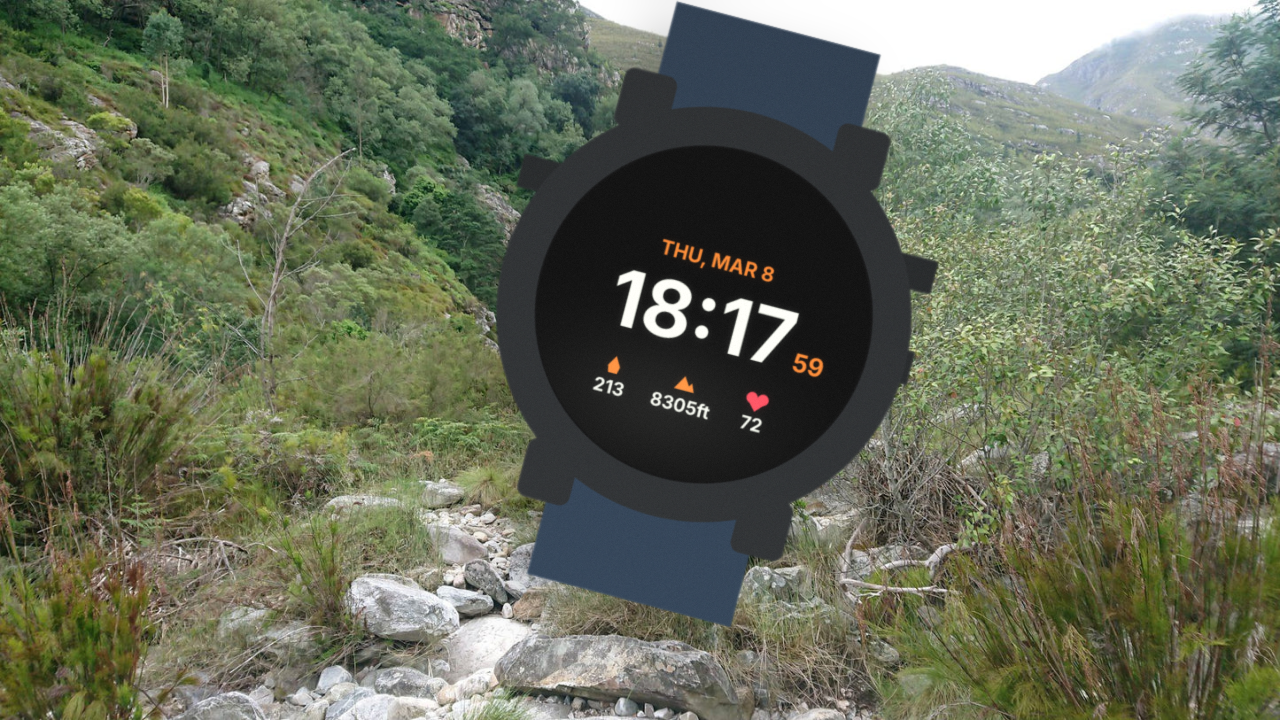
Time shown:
{"hour": 18, "minute": 17, "second": 59}
